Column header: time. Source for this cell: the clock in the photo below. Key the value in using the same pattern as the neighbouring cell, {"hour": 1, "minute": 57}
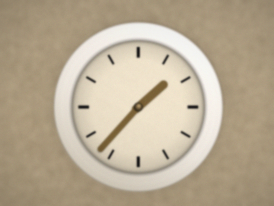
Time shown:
{"hour": 1, "minute": 37}
